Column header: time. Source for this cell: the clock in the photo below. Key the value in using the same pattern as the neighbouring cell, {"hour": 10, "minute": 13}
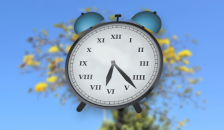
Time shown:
{"hour": 6, "minute": 23}
